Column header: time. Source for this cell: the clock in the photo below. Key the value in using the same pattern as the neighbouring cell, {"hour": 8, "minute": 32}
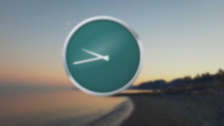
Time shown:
{"hour": 9, "minute": 43}
